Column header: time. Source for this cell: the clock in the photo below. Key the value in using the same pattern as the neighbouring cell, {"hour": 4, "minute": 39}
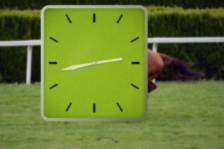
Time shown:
{"hour": 2, "minute": 43}
